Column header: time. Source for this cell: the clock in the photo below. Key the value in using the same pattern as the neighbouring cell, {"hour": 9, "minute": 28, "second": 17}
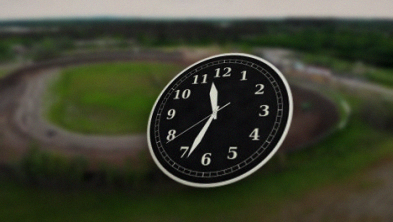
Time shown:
{"hour": 11, "minute": 33, "second": 39}
